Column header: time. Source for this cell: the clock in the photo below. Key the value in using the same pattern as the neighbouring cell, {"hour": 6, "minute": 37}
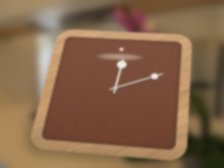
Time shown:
{"hour": 12, "minute": 11}
